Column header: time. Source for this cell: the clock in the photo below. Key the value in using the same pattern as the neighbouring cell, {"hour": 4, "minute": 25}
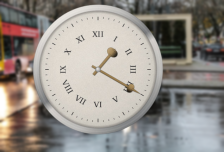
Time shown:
{"hour": 1, "minute": 20}
